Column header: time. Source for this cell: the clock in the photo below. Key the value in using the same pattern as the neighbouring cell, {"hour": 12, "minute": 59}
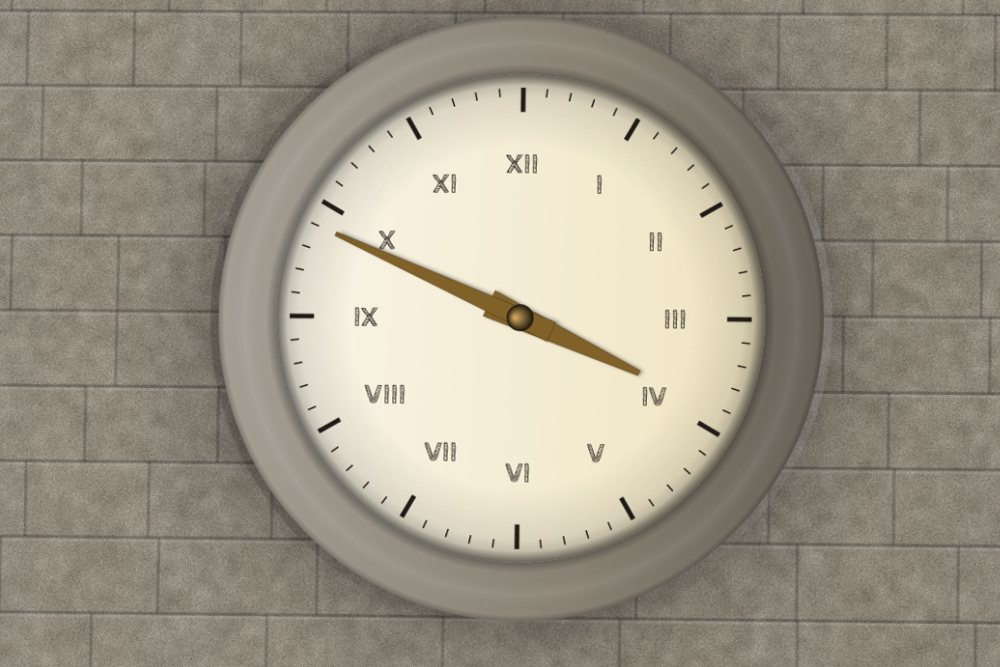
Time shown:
{"hour": 3, "minute": 49}
